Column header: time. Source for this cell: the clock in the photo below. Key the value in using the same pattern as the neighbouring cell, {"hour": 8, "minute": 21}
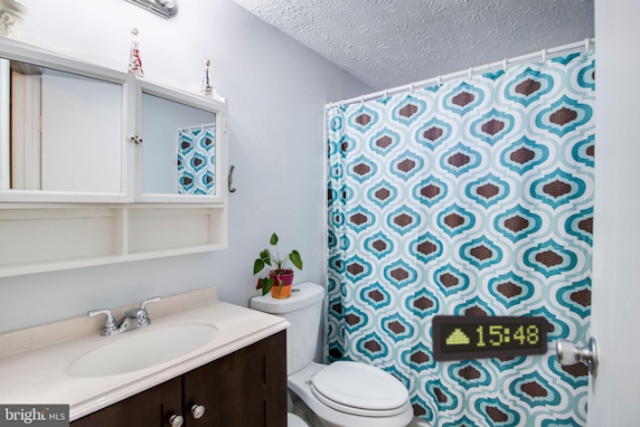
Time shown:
{"hour": 15, "minute": 48}
